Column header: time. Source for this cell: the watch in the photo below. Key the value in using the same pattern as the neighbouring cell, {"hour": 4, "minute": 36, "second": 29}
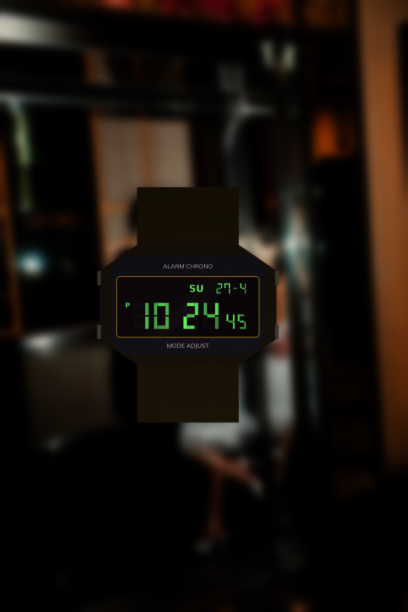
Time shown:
{"hour": 10, "minute": 24, "second": 45}
